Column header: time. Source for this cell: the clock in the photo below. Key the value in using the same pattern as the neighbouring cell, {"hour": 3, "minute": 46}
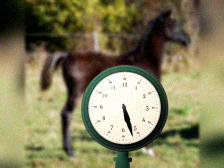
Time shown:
{"hour": 5, "minute": 27}
